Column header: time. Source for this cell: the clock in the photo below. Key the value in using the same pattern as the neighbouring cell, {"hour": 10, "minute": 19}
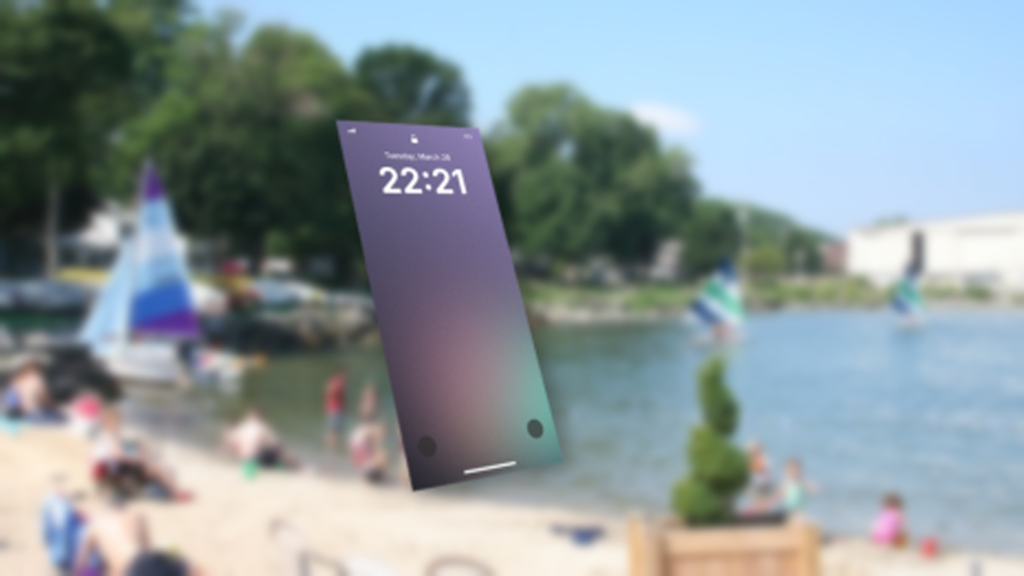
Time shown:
{"hour": 22, "minute": 21}
